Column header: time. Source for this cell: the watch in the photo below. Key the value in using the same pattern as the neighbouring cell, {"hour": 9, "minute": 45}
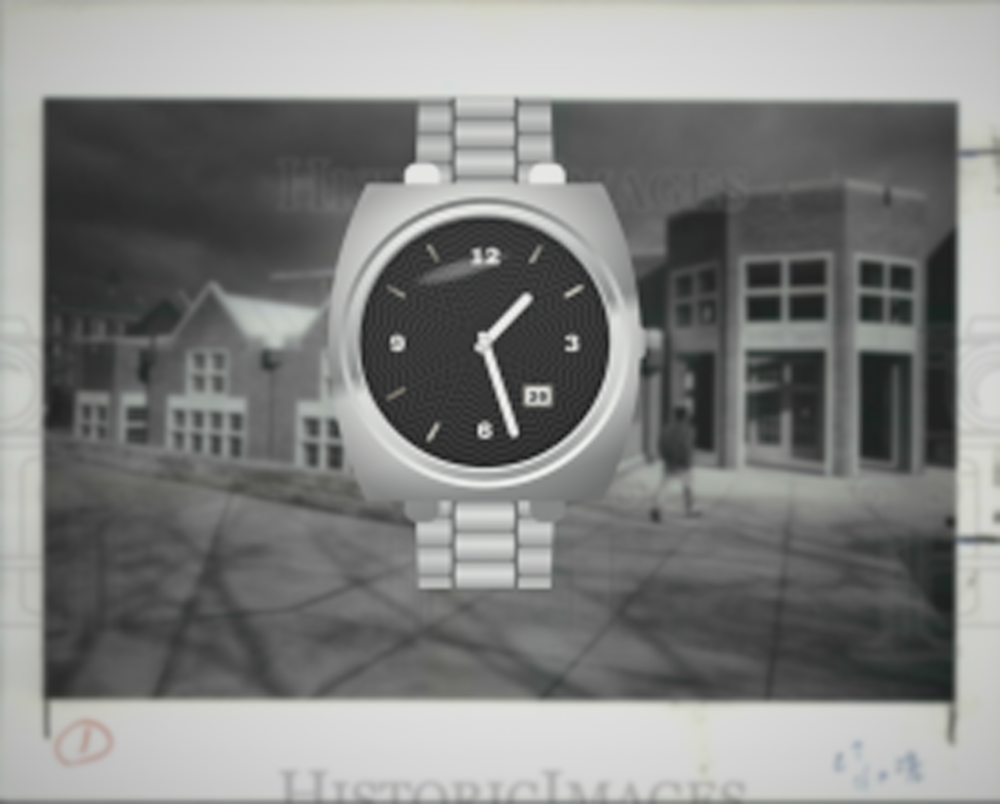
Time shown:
{"hour": 1, "minute": 27}
